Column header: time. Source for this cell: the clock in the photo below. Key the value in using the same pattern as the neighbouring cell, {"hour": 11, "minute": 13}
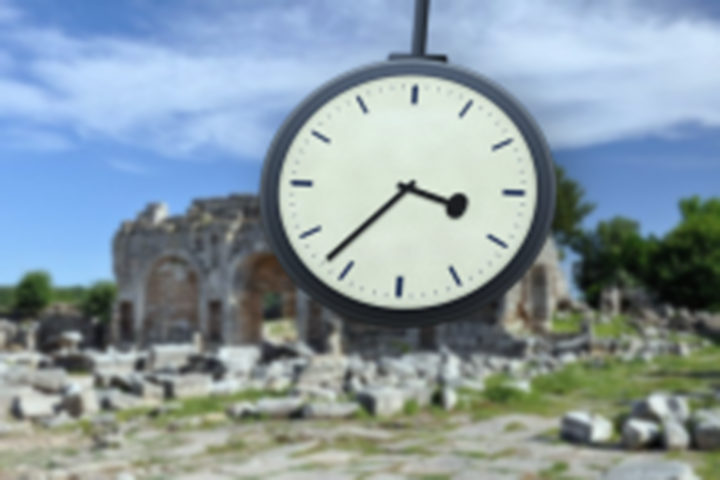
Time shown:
{"hour": 3, "minute": 37}
